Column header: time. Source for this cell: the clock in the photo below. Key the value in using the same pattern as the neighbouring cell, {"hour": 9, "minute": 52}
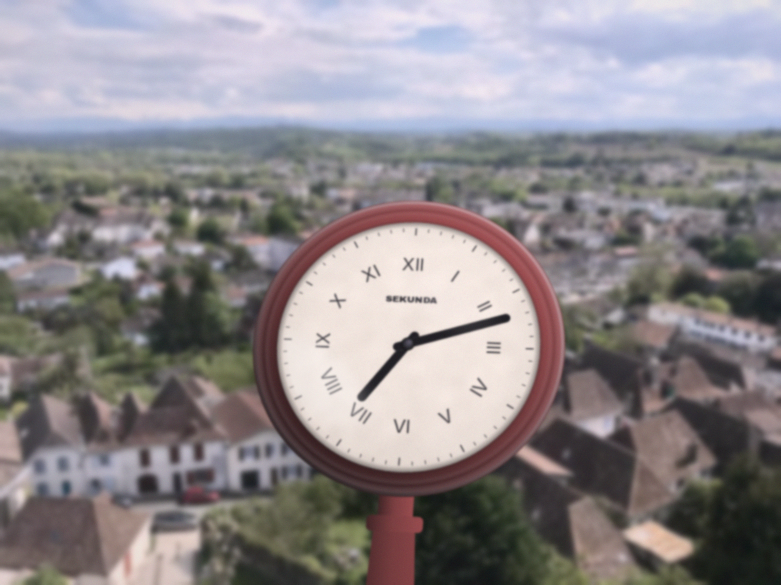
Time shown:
{"hour": 7, "minute": 12}
